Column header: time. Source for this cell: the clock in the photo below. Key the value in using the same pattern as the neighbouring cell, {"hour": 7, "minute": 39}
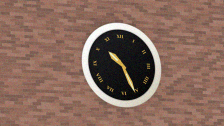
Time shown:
{"hour": 10, "minute": 26}
